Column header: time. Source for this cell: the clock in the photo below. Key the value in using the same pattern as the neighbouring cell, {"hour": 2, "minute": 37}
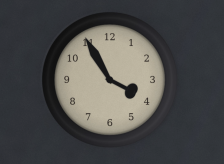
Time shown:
{"hour": 3, "minute": 55}
